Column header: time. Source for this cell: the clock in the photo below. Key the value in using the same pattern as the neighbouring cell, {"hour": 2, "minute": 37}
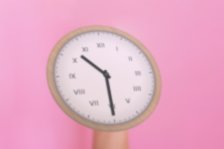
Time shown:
{"hour": 10, "minute": 30}
